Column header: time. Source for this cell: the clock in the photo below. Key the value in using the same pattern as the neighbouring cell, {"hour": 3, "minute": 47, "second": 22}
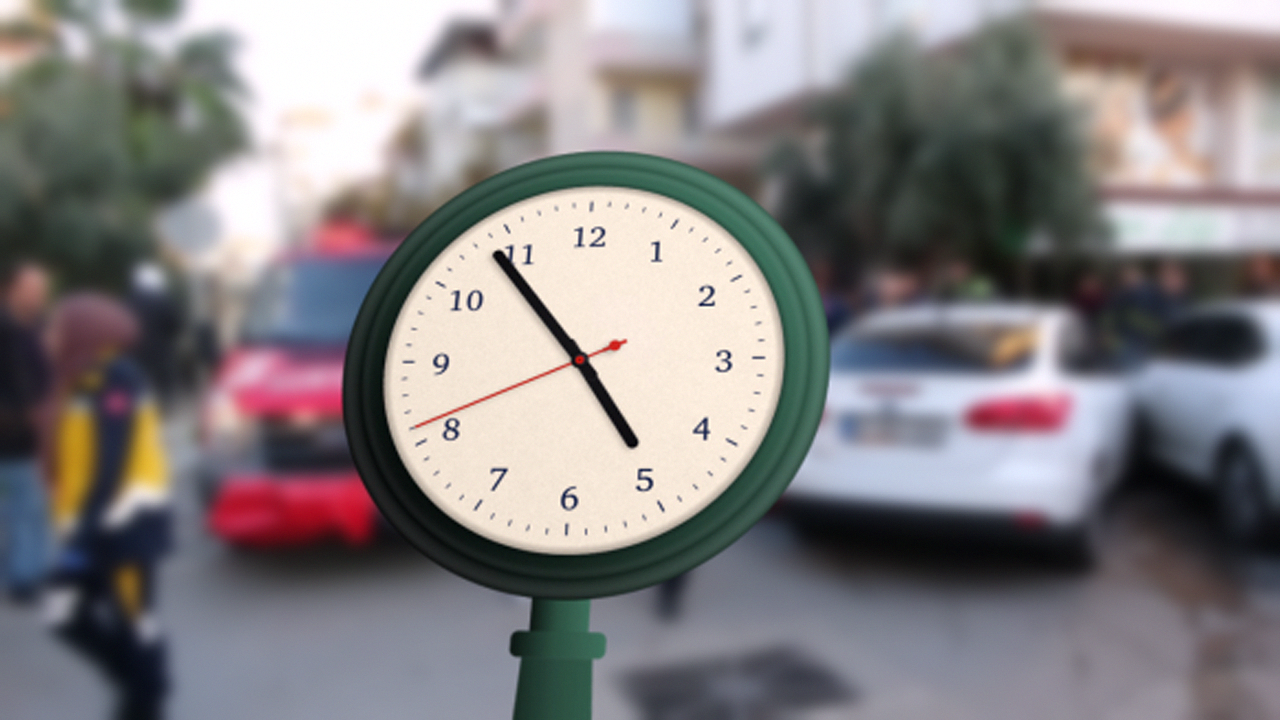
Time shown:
{"hour": 4, "minute": 53, "second": 41}
